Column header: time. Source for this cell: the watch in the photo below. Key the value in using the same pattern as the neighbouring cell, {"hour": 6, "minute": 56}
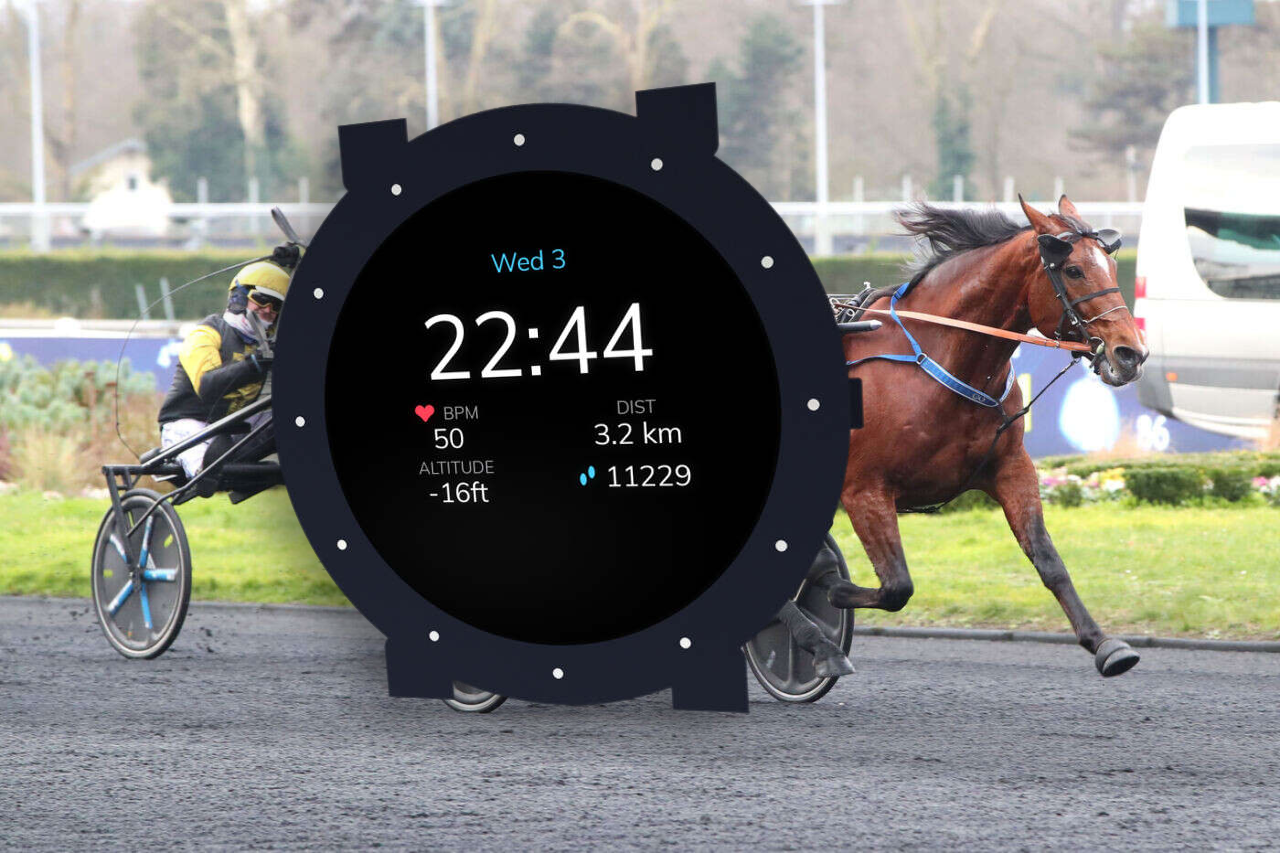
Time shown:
{"hour": 22, "minute": 44}
